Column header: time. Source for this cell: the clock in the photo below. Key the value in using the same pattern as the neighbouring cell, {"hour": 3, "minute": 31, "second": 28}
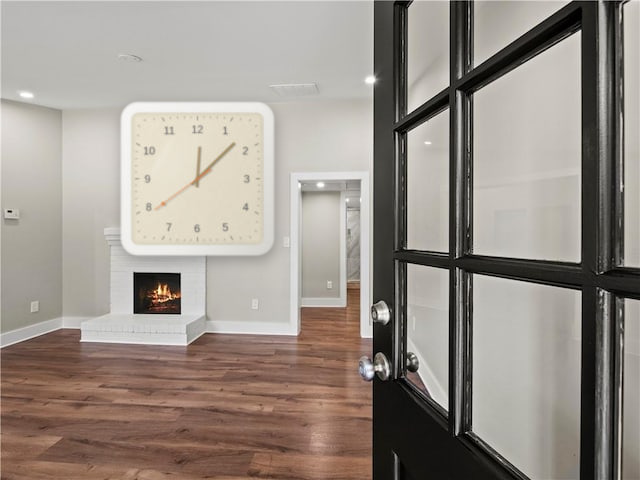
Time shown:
{"hour": 12, "minute": 7, "second": 39}
